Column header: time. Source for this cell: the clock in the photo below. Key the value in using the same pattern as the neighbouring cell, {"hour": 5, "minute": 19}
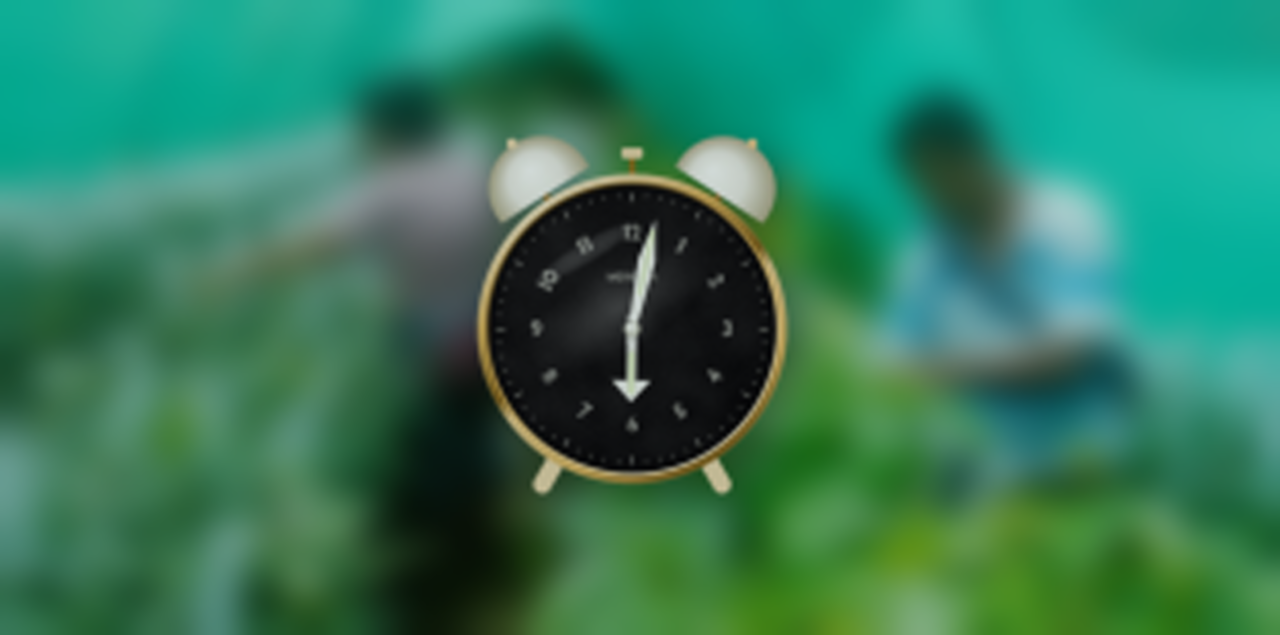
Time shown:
{"hour": 6, "minute": 2}
